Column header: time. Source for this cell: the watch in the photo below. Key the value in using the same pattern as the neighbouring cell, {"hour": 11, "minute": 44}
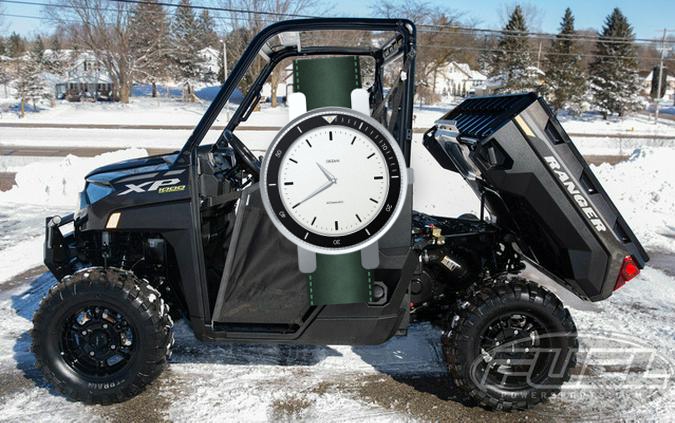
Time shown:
{"hour": 10, "minute": 40}
